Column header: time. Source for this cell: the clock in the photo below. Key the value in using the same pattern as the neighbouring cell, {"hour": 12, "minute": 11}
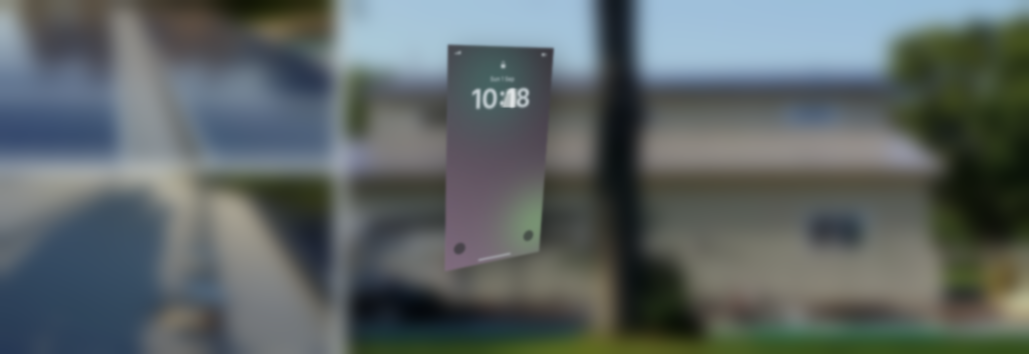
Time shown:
{"hour": 10, "minute": 18}
